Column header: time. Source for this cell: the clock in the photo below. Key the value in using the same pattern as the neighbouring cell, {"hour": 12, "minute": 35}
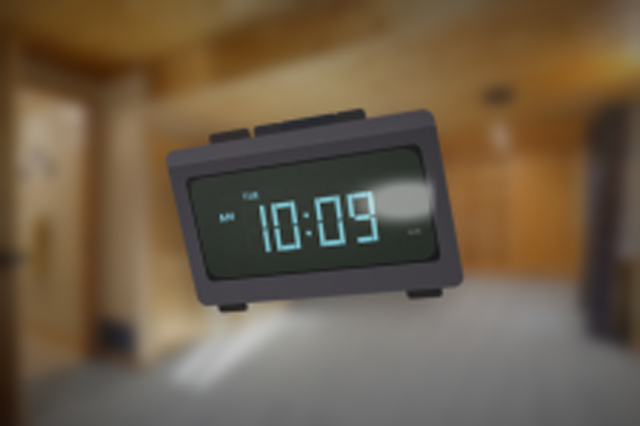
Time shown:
{"hour": 10, "minute": 9}
